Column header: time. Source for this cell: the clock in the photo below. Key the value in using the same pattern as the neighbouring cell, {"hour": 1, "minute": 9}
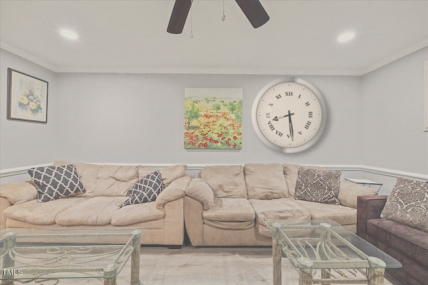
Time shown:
{"hour": 8, "minute": 29}
